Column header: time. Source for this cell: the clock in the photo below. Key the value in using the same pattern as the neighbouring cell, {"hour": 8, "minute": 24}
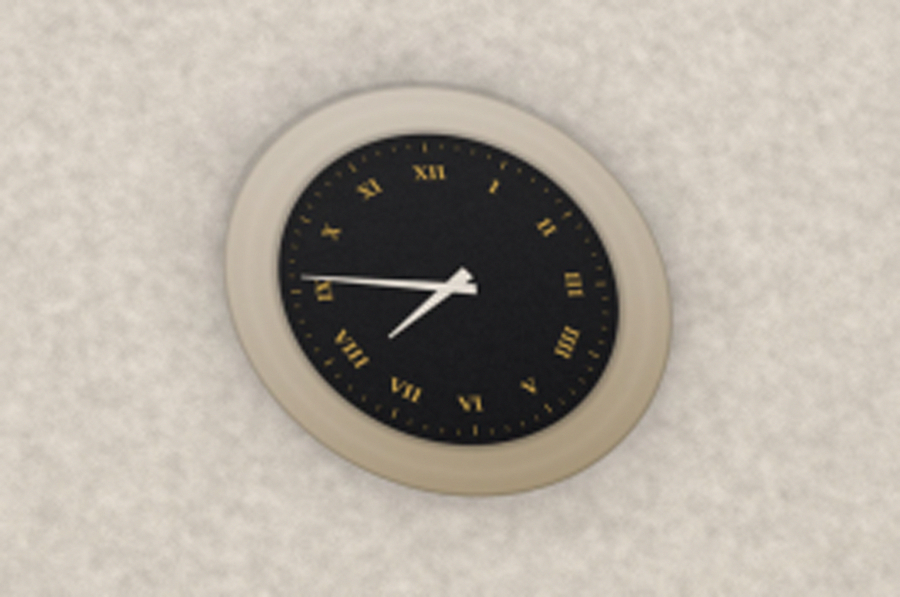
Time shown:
{"hour": 7, "minute": 46}
